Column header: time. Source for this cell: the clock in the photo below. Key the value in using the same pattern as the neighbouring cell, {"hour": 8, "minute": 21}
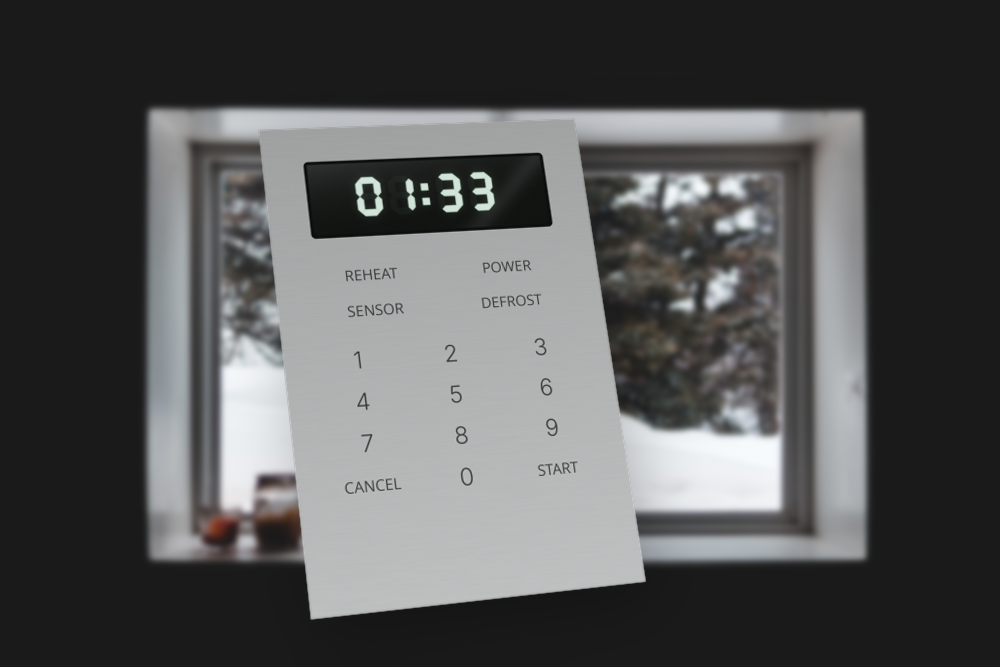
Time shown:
{"hour": 1, "minute": 33}
